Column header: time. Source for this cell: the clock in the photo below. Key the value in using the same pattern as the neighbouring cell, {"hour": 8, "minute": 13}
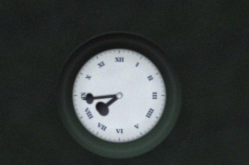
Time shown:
{"hour": 7, "minute": 44}
